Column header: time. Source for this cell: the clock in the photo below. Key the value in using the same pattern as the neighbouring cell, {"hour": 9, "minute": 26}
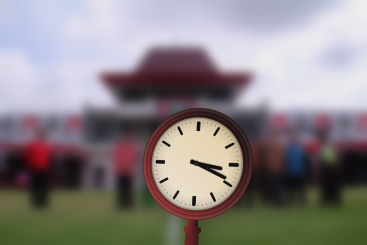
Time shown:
{"hour": 3, "minute": 19}
